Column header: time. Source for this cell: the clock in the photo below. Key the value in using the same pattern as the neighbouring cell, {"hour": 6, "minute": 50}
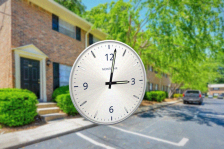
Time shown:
{"hour": 3, "minute": 2}
